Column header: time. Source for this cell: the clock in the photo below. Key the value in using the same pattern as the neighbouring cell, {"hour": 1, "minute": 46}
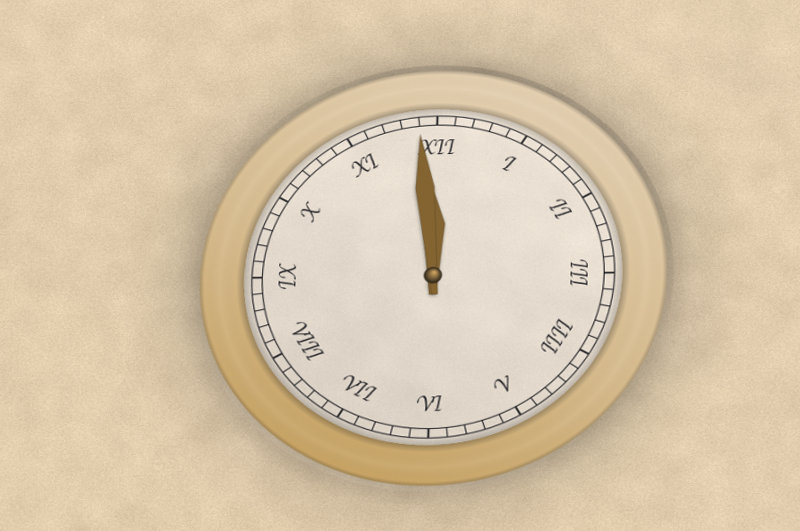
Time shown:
{"hour": 11, "minute": 59}
